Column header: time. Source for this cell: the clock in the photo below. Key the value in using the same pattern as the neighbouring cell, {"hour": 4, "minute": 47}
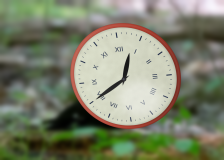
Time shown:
{"hour": 12, "minute": 40}
